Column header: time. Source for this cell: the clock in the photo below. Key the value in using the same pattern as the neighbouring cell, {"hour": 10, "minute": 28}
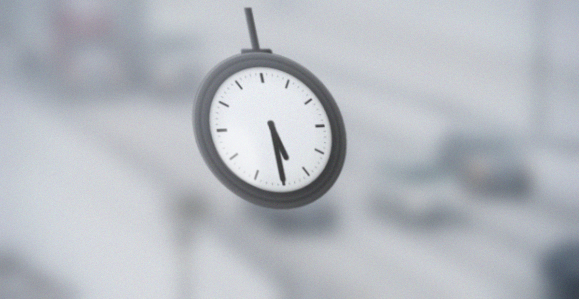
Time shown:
{"hour": 5, "minute": 30}
